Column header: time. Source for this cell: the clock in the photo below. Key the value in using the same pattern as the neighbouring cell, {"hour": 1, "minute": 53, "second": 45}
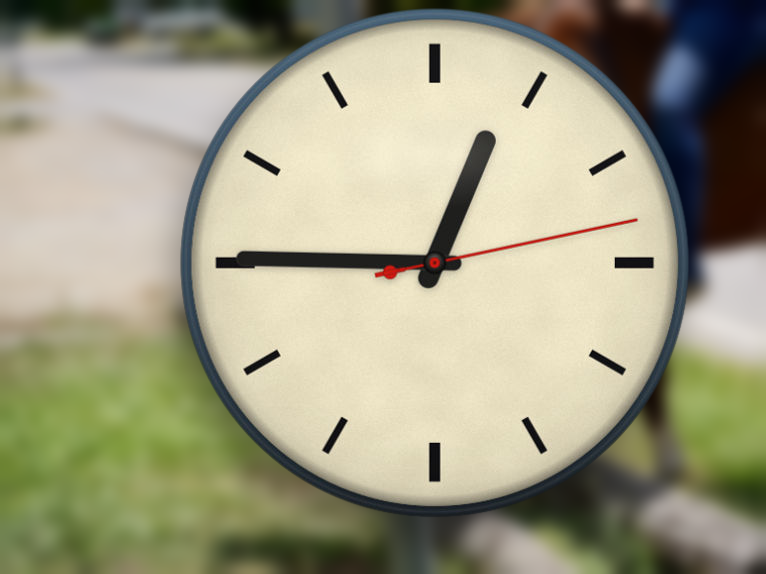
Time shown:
{"hour": 12, "minute": 45, "second": 13}
